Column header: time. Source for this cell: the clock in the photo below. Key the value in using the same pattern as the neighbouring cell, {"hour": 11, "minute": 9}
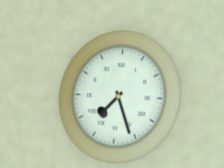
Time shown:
{"hour": 7, "minute": 26}
